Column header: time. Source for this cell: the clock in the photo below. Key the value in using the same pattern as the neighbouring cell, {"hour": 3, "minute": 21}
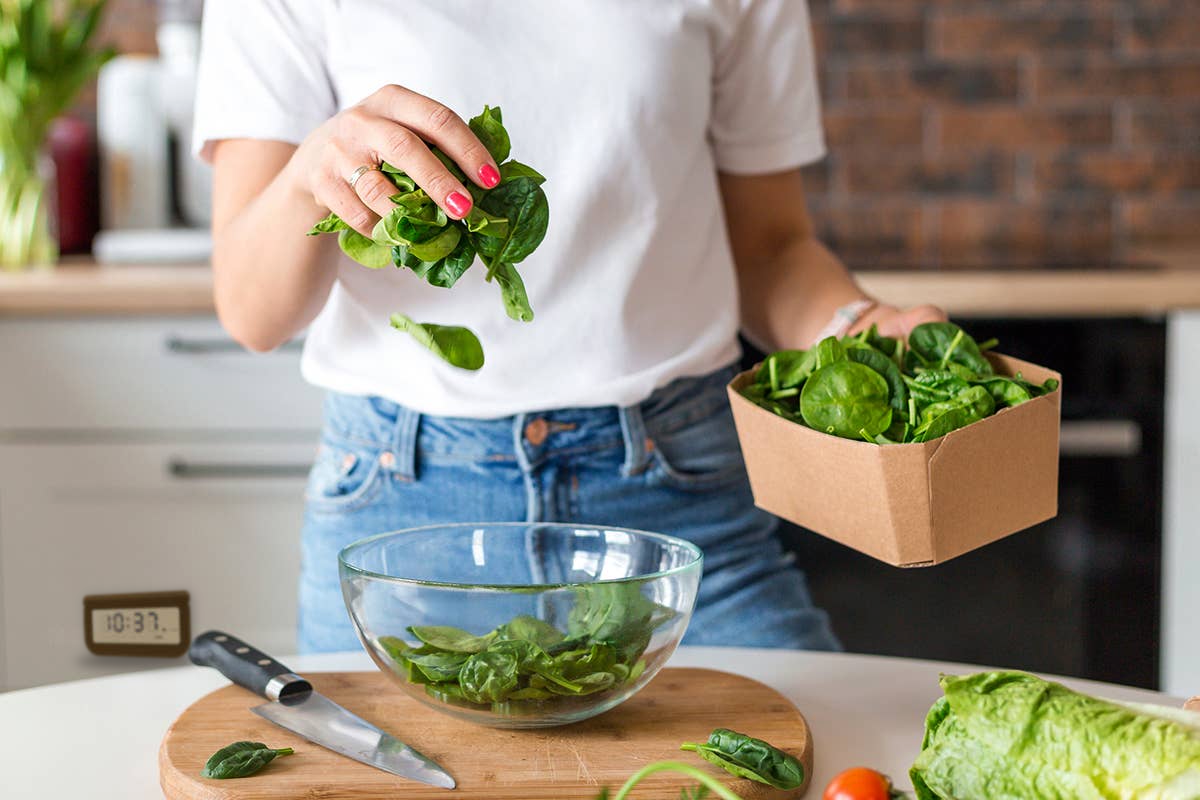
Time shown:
{"hour": 10, "minute": 37}
